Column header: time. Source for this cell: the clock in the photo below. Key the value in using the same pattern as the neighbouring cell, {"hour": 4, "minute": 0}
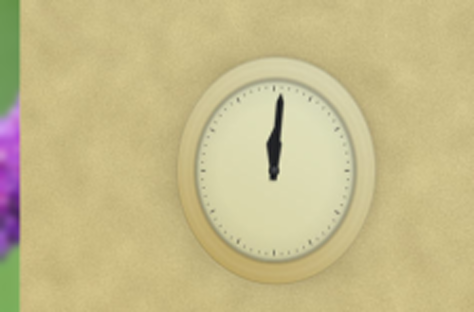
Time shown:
{"hour": 12, "minute": 1}
